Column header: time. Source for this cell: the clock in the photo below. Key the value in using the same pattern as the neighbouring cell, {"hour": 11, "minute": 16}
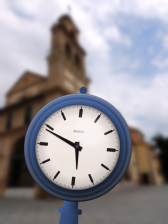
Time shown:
{"hour": 5, "minute": 49}
